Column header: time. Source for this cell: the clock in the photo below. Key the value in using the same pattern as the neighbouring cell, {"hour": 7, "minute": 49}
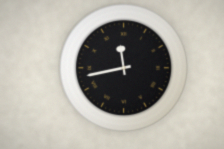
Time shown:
{"hour": 11, "minute": 43}
